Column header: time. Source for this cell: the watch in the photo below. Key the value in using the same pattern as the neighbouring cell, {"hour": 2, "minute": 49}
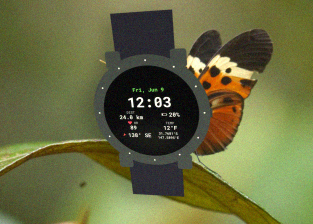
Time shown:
{"hour": 12, "minute": 3}
